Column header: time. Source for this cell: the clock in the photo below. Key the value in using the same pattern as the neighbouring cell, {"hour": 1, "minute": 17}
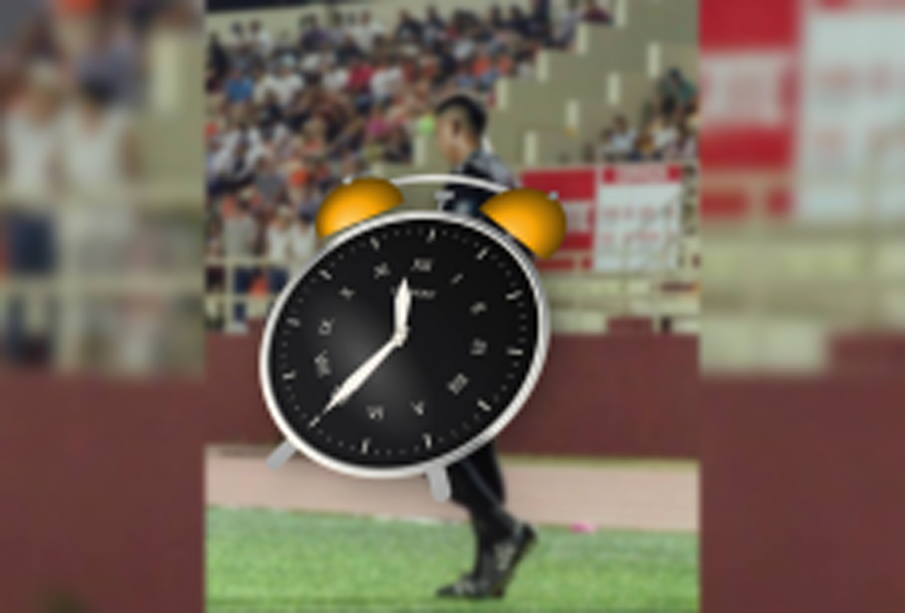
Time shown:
{"hour": 11, "minute": 35}
